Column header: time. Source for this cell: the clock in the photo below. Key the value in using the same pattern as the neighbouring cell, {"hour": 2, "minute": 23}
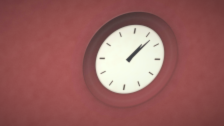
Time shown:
{"hour": 1, "minute": 7}
